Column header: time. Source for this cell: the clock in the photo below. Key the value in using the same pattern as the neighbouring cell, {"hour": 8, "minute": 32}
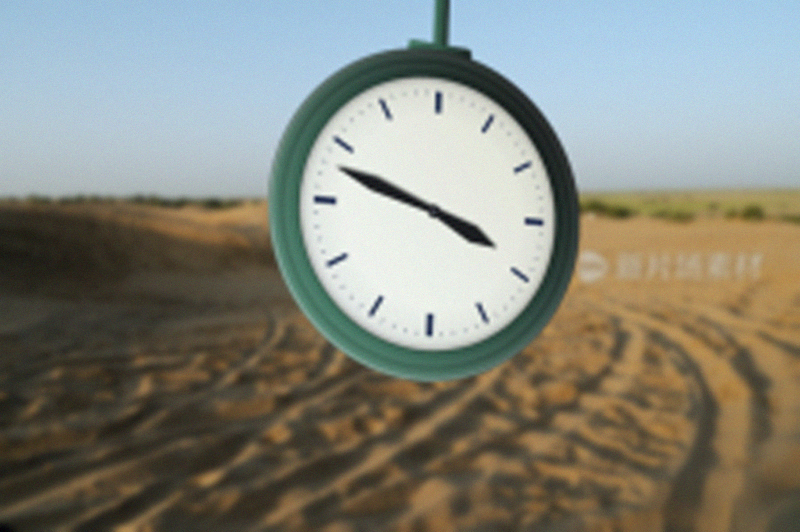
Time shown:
{"hour": 3, "minute": 48}
